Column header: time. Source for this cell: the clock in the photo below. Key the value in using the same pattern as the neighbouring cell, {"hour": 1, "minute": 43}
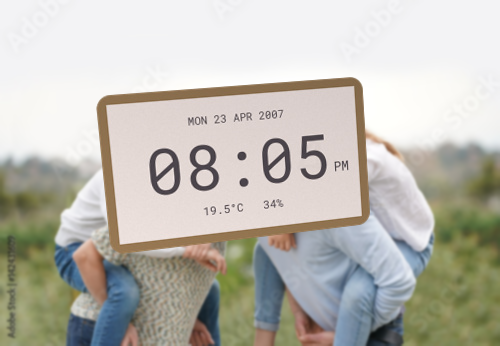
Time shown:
{"hour": 8, "minute": 5}
